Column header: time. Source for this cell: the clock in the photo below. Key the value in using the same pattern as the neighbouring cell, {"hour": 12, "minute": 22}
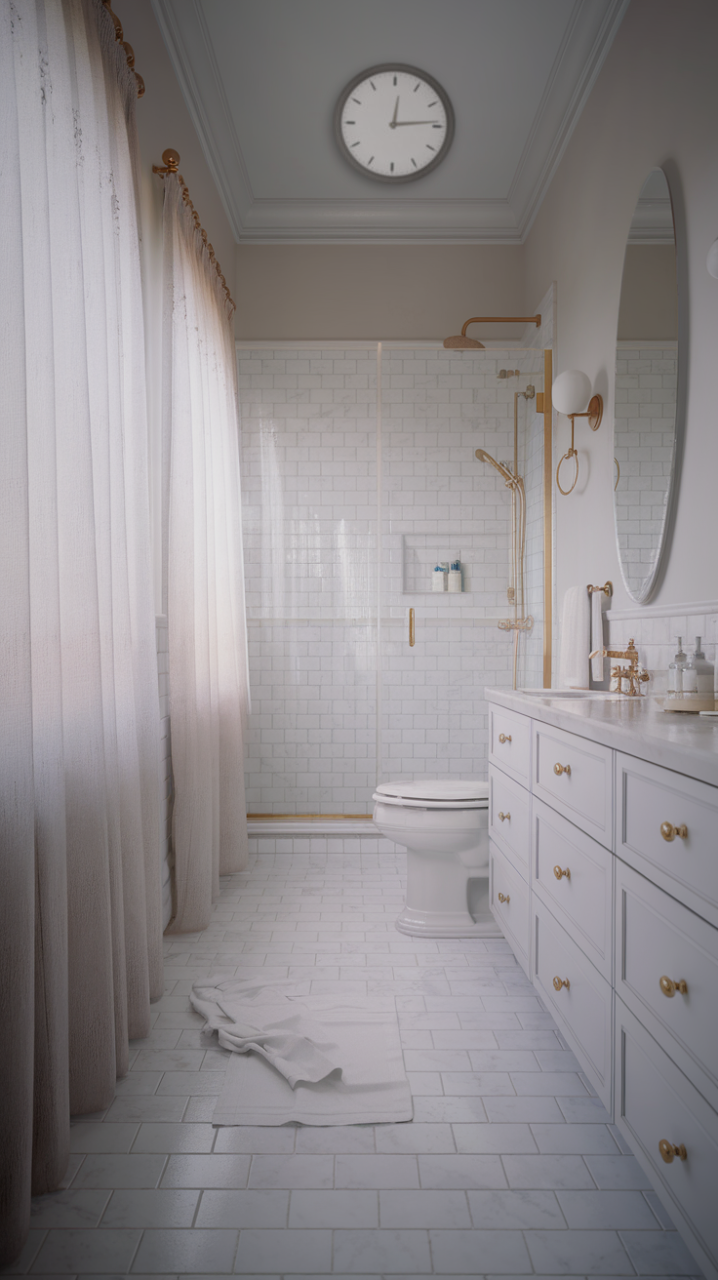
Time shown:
{"hour": 12, "minute": 14}
